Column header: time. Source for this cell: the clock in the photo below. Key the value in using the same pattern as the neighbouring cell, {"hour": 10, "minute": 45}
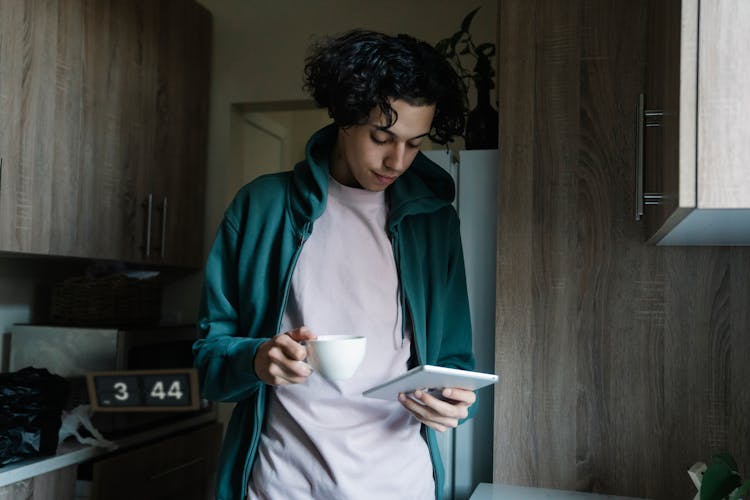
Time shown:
{"hour": 3, "minute": 44}
